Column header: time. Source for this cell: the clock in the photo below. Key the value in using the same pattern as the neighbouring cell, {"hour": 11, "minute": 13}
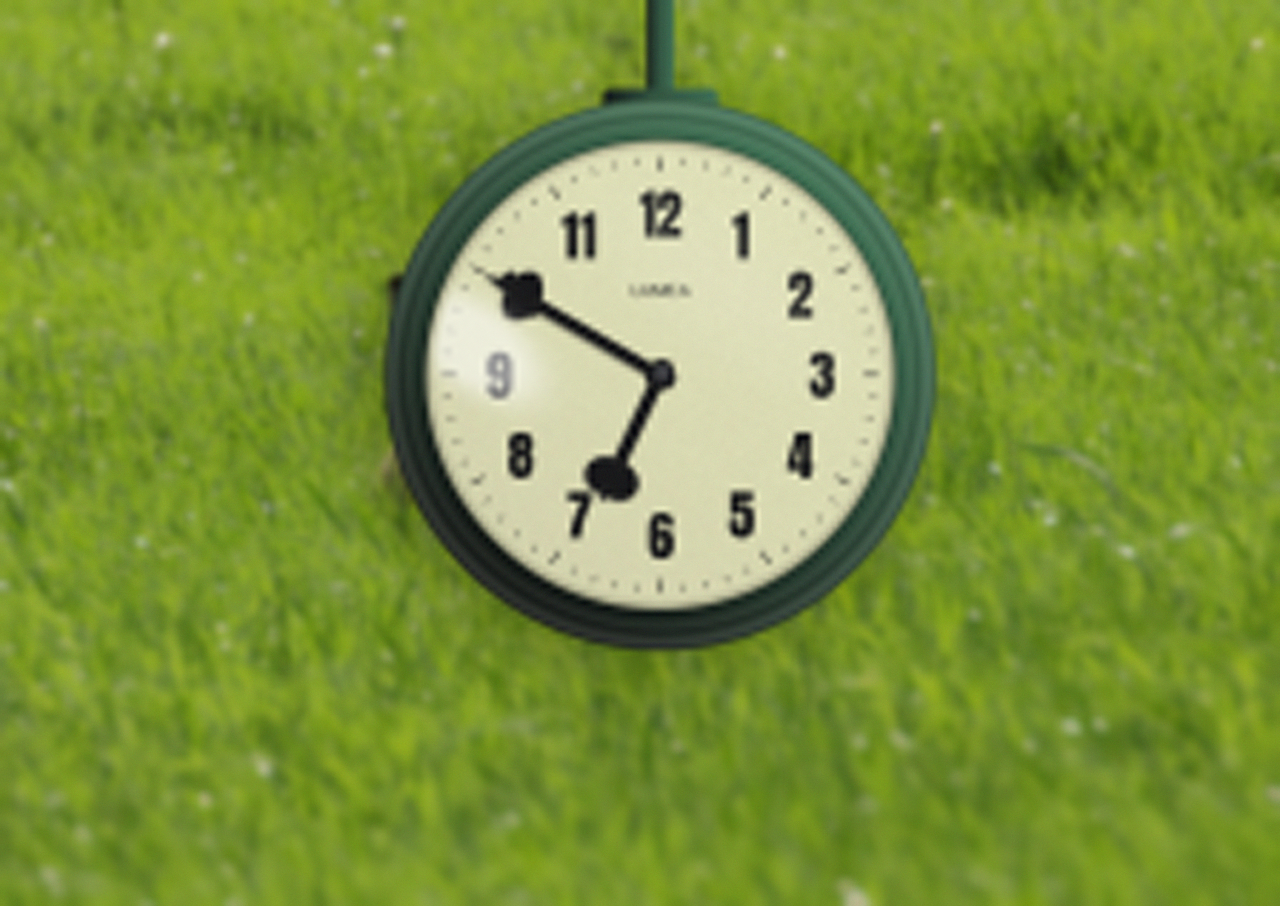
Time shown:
{"hour": 6, "minute": 50}
